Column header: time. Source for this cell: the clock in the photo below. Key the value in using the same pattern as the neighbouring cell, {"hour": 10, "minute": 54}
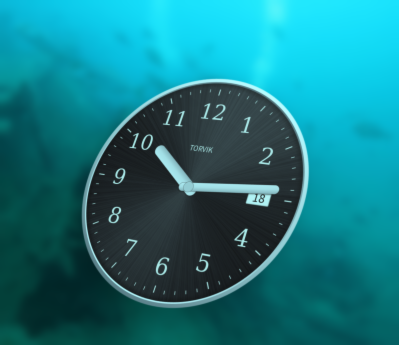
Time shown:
{"hour": 10, "minute": 14}
